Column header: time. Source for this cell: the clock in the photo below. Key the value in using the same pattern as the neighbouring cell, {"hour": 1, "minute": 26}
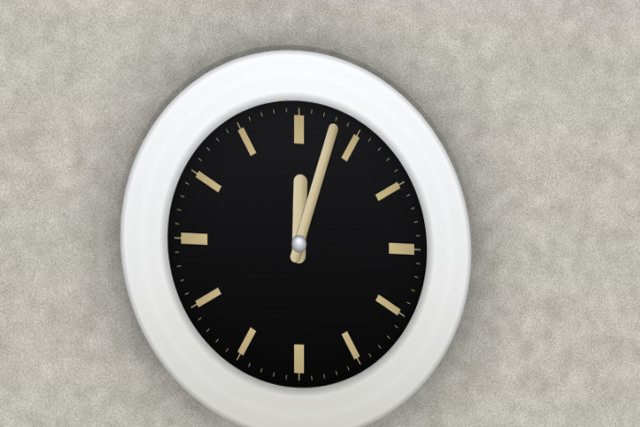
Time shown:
{"hour": 12, "minute": 3}
